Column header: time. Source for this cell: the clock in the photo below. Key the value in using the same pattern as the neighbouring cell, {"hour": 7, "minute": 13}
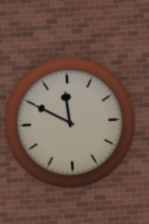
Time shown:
{"hour": 11, "minute": 50}
